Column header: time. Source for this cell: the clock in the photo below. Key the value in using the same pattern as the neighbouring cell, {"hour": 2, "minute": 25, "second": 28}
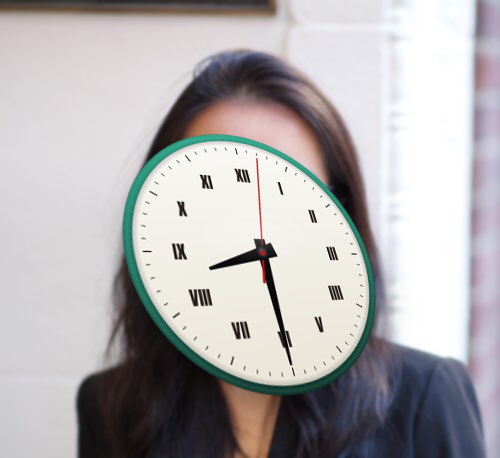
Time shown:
{"hour": 8, "minute": 30, "second": 2}
